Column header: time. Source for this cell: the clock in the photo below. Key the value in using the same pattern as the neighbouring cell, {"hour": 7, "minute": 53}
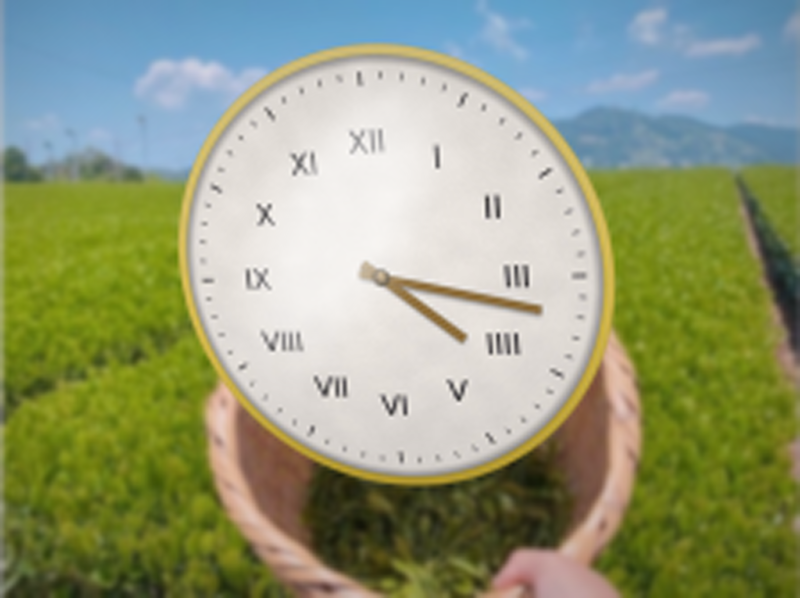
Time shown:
{"hour": 4, "minute": 17}
